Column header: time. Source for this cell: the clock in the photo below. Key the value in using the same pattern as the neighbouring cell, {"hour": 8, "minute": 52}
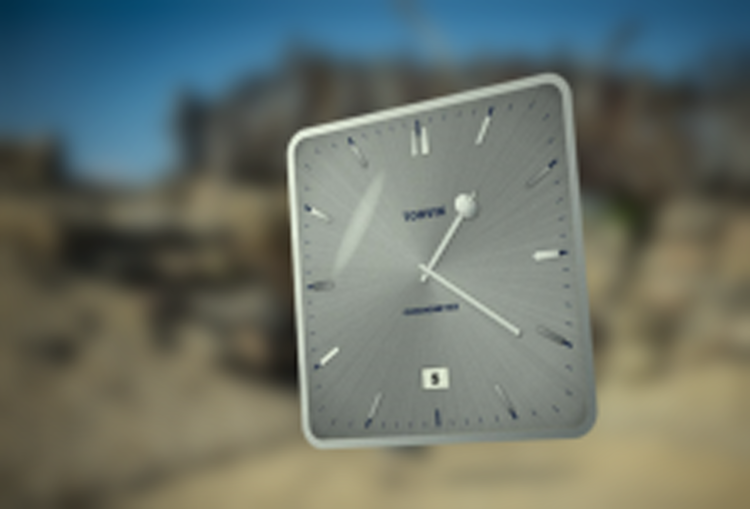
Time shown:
{"hour": 1, "minute": 21}
